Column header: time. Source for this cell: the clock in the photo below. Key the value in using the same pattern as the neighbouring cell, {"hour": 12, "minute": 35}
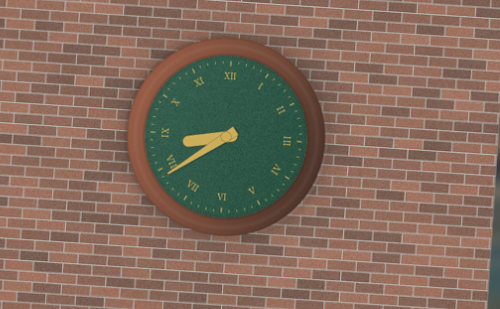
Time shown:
{"hour": 8, "minute": 39}
